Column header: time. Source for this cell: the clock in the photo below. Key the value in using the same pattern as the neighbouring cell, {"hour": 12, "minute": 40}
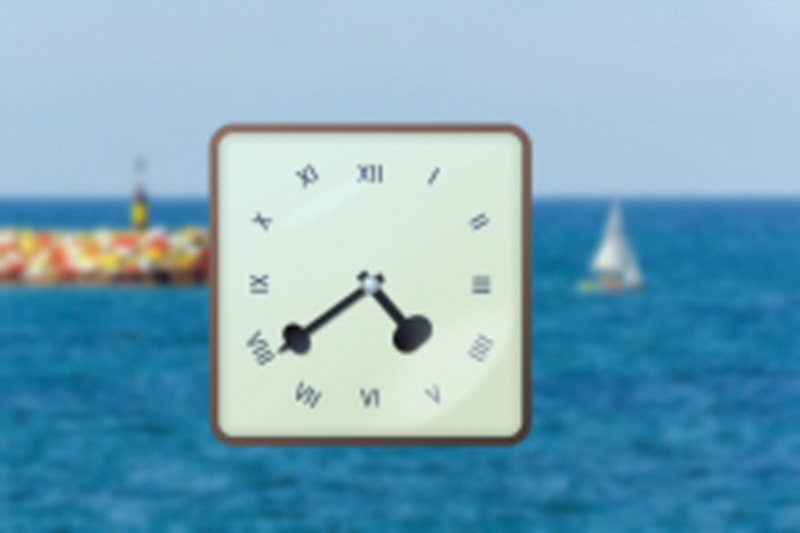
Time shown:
{"hour": 4, "minute": 39}
